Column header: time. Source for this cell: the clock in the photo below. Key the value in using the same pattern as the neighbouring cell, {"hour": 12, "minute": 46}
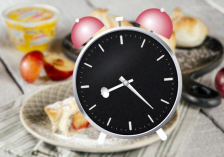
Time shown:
{"hour": 8, "minute": 23}
